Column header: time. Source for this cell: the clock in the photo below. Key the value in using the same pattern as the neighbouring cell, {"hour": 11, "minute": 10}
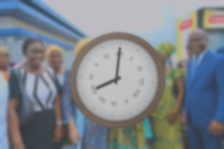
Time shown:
{"hour": 8, "minute": 0}
